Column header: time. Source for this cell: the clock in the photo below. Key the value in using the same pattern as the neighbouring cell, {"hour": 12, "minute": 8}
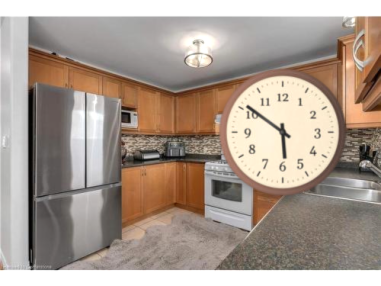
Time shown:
{"hour": 5, "minute": 51}
